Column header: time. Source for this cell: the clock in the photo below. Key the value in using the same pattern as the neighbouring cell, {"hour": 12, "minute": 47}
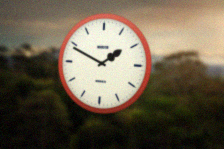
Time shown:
{"hour": 1, "minute": 49}
